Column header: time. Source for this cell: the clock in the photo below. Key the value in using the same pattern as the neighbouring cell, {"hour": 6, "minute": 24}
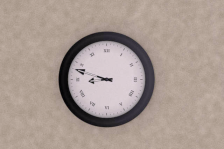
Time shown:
{"hour": 8, "minute": 48}
